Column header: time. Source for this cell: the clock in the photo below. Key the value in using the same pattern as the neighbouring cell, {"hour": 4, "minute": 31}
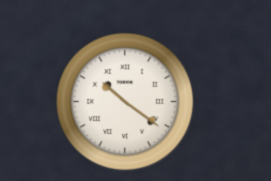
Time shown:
{"hour": 10, "minute": 21}
